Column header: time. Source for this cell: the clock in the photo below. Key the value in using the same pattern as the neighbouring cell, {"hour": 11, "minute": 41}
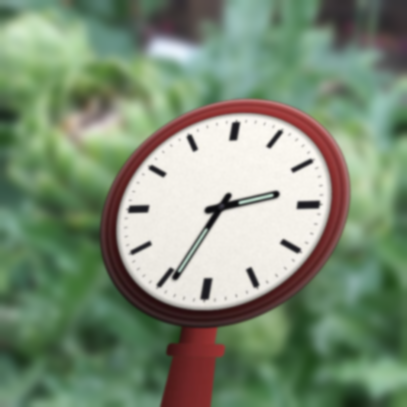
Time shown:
{"hour": 2, "minute": 34}
